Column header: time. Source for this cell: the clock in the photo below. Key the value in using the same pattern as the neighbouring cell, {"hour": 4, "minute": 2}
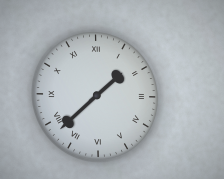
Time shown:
{"hour": 1, "minute": 38}
